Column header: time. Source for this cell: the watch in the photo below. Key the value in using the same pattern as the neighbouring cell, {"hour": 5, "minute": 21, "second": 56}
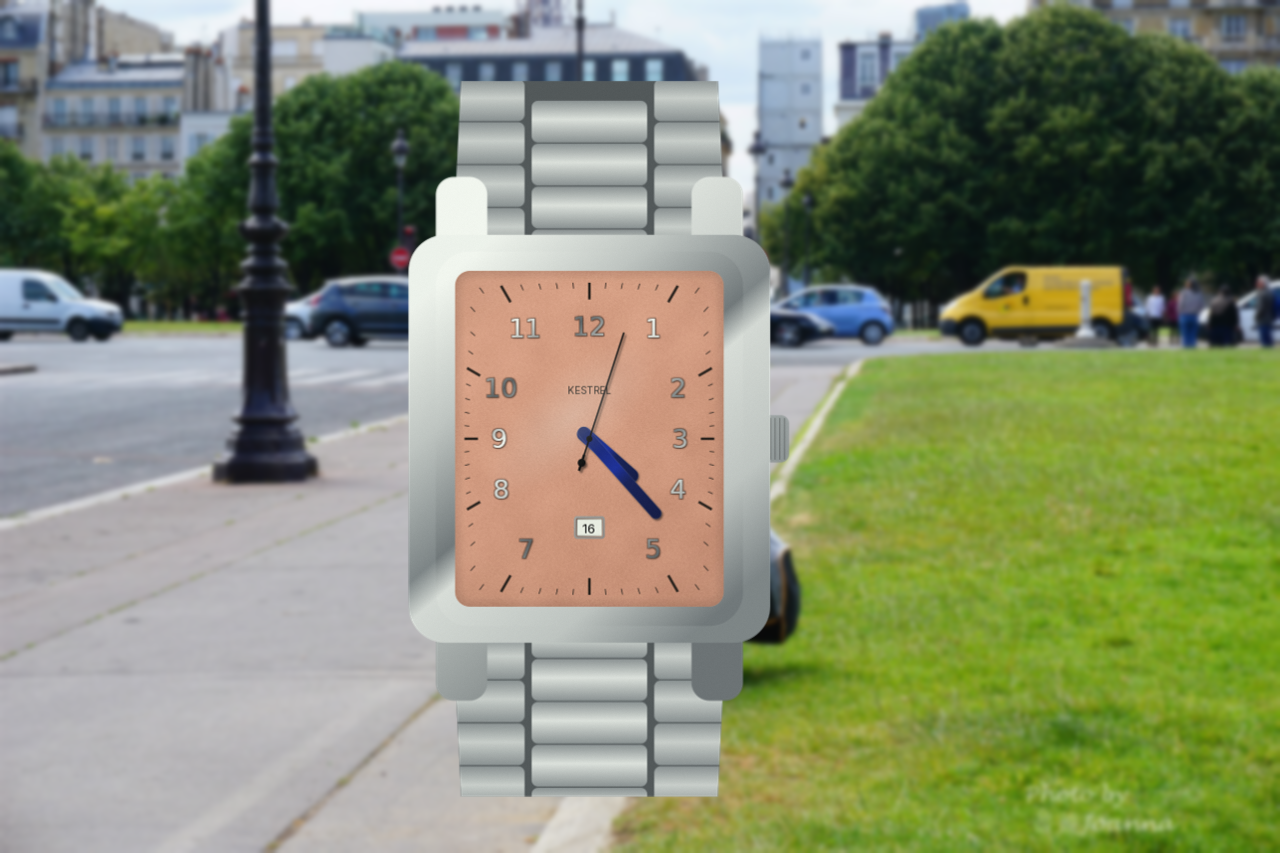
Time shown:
{"hour": 4, "minute": 23, "second": 3}
